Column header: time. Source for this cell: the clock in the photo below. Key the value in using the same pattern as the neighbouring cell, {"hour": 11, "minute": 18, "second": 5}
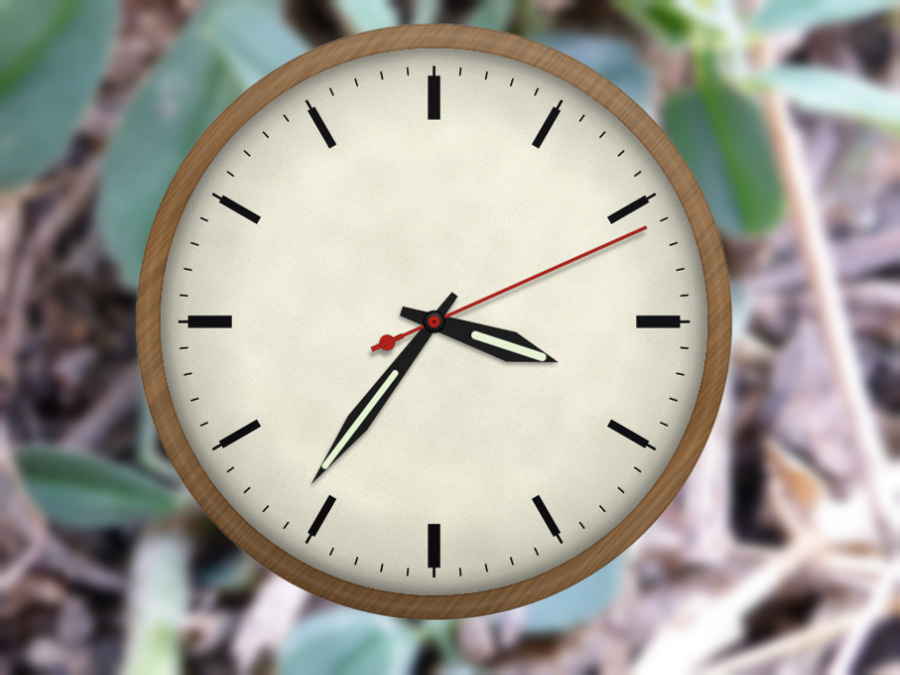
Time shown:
{"hour": 3, "minute": 36, "second": 11}
